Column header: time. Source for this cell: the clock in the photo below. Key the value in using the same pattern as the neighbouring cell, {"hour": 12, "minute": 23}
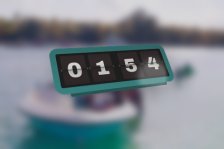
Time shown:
{"hour": 1, "minute": 54}
